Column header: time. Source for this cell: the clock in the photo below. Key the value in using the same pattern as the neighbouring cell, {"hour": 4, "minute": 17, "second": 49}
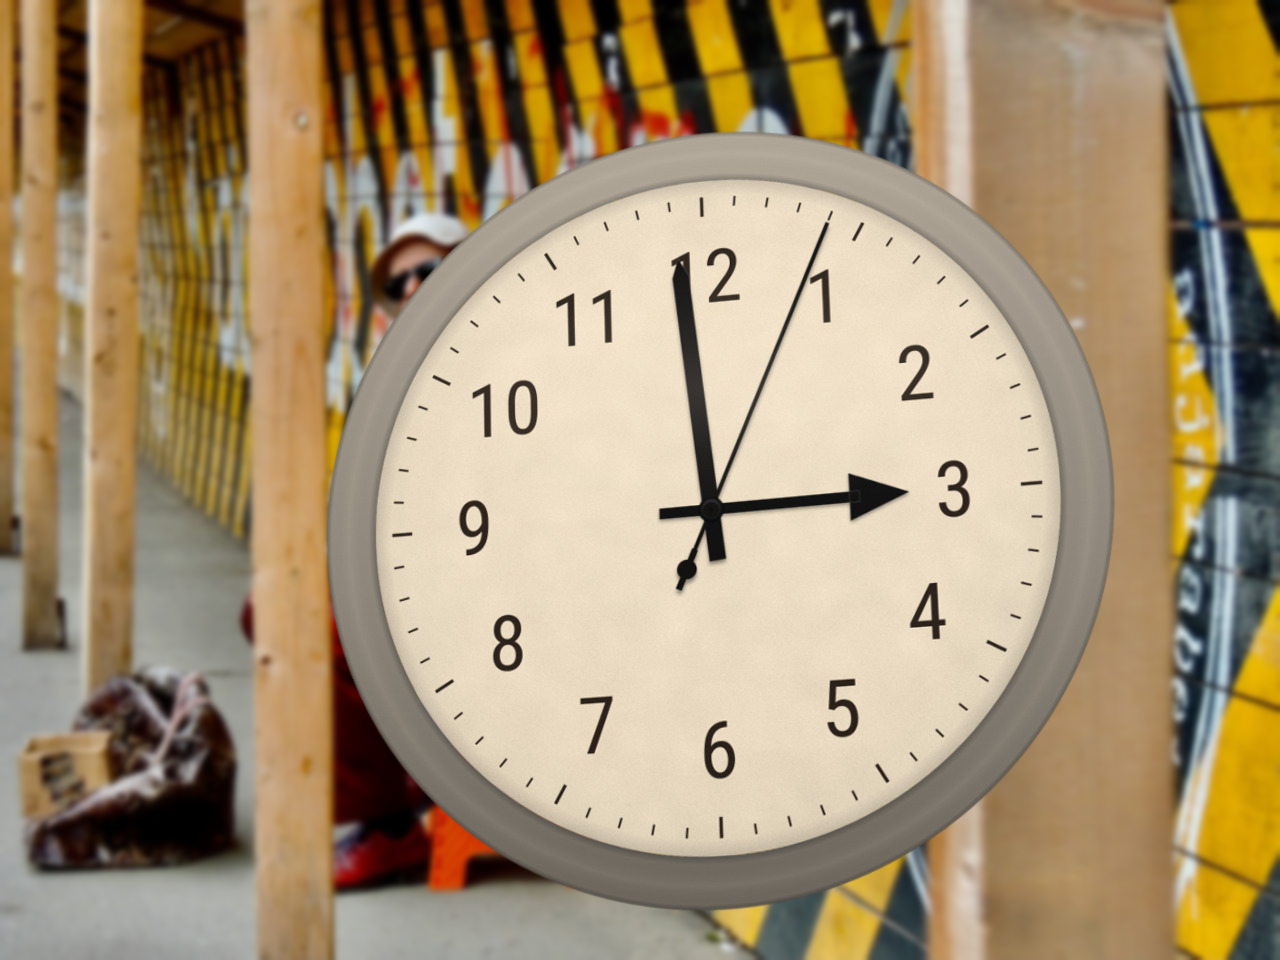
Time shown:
{"hour": 2, "minute": 59, "second": 4}
